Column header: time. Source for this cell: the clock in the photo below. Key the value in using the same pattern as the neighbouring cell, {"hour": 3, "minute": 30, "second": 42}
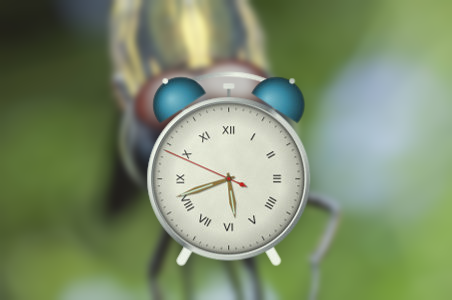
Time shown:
{"hour": 5, "minute": 41, "second": 49}
